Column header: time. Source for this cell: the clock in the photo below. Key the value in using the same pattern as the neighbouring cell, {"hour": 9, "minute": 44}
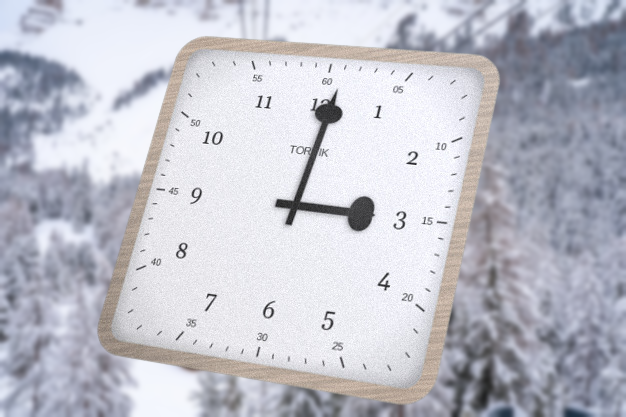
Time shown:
{"hour": 3, "minute": 1}
